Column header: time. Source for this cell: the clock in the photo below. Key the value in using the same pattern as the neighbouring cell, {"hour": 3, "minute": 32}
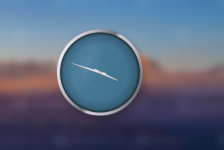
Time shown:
{"hour": 3, "minute": 48}
